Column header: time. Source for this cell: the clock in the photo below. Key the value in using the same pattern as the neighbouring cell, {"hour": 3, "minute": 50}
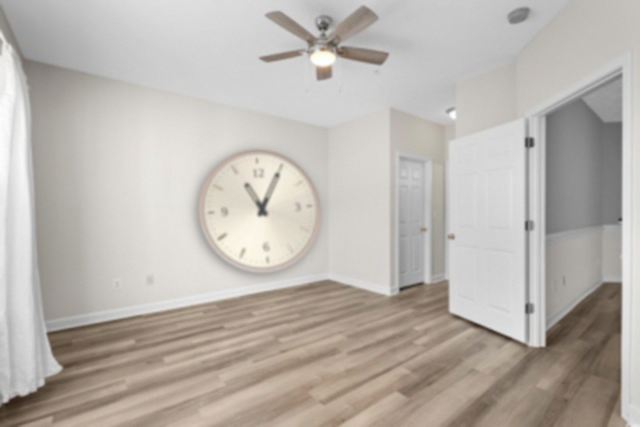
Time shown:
{"hour": 11, "minute": 5}
